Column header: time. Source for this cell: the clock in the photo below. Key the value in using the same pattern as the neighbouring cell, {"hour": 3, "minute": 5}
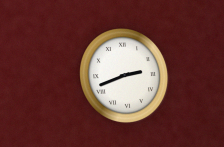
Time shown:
{"hour": 2, "minute": 42}
